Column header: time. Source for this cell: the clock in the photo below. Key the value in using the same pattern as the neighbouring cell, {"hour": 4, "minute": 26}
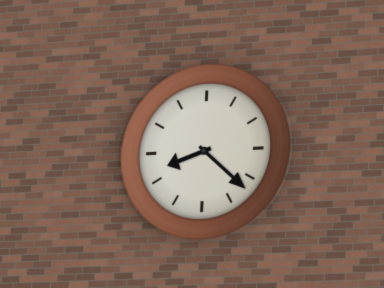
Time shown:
{"hour": 8, "minute": 22}
